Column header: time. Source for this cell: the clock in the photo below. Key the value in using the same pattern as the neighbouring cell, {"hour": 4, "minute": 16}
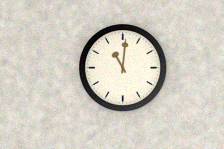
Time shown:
{"hour": 11, "minute": 1}
